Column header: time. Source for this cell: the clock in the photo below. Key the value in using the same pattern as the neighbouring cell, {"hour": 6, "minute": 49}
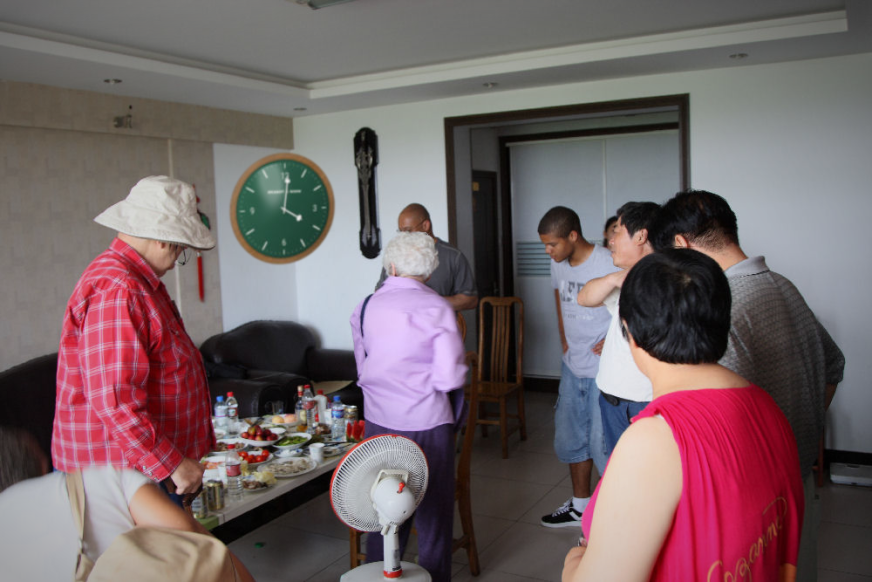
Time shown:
{"hour": 4, "minute": 1}
